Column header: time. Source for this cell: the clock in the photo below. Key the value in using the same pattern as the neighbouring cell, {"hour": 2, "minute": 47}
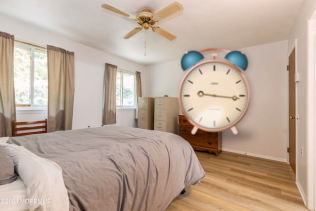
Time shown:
{"hour": 9, "minute": 16}
